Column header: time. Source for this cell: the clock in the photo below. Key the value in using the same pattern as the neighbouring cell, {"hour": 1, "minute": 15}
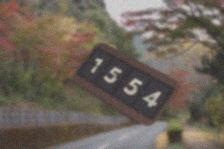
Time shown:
{"hour": 15, "minute": 54}
